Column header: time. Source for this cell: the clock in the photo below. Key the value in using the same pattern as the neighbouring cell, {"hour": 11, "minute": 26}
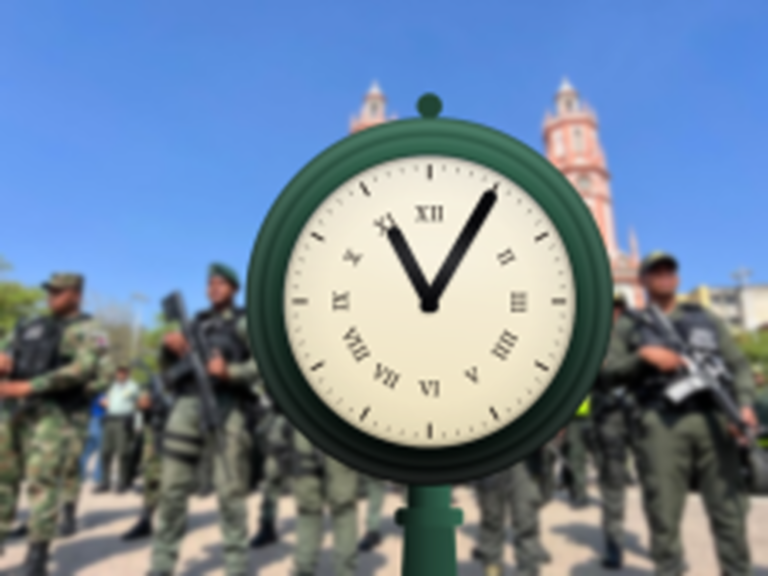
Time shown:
{"hour": 11, "minute": 5}
